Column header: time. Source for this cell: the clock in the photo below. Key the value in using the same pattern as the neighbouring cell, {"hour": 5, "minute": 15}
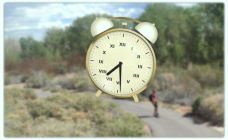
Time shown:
{"hour": 7, "minute": 29}
